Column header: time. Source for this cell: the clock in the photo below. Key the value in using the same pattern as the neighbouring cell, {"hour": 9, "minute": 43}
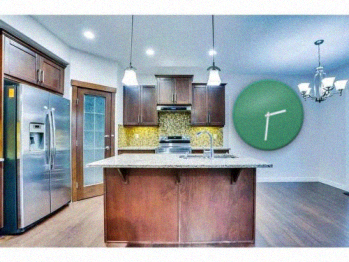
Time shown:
{"hour": 2, "minute": 31}
